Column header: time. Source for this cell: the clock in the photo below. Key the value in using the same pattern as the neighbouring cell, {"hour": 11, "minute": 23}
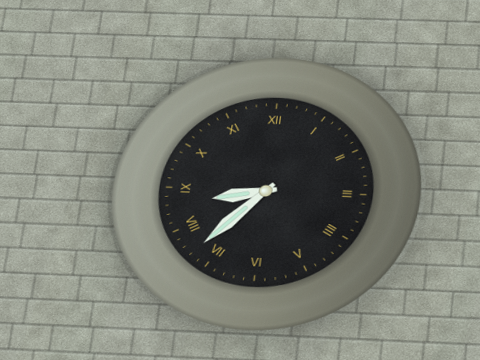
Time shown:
{"hour": 8, "minute": 37}
